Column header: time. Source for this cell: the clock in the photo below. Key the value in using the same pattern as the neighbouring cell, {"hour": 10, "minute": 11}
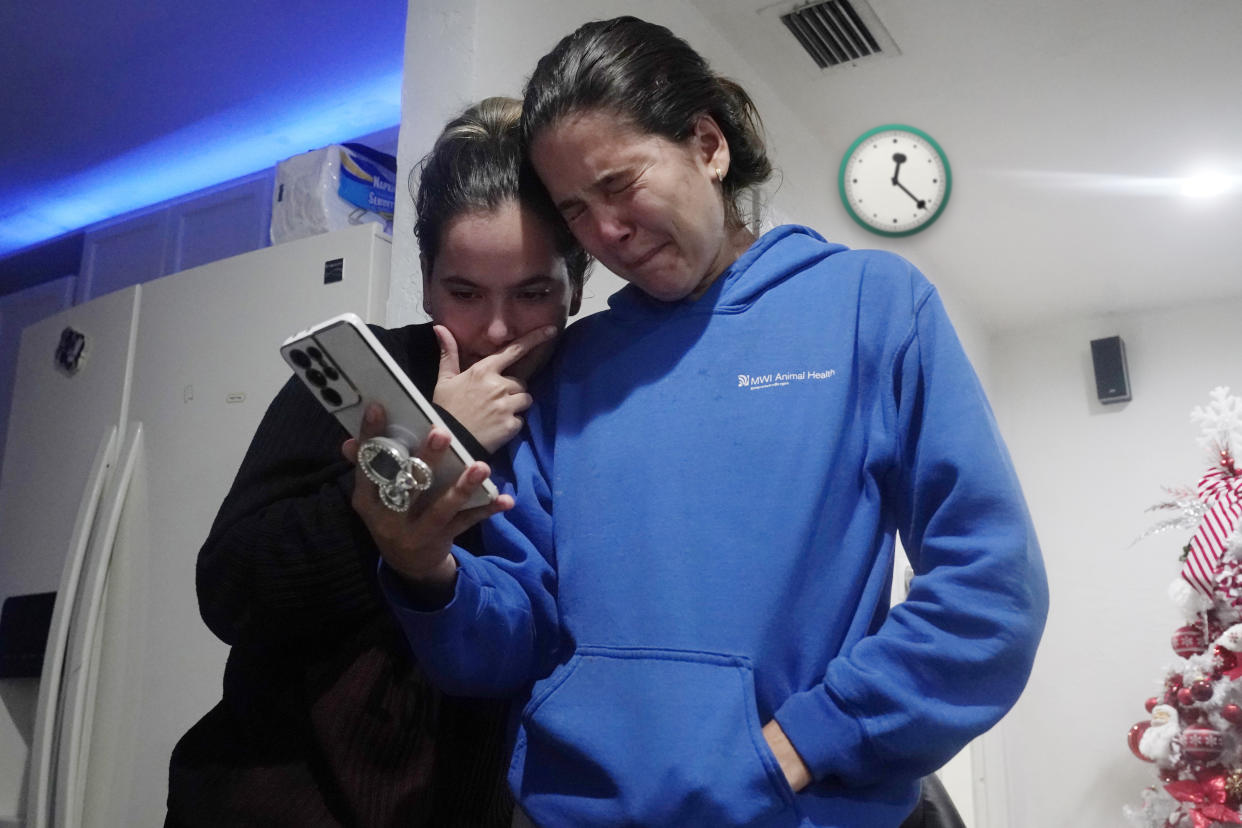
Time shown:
{"hour": 12, "minute": 22}
